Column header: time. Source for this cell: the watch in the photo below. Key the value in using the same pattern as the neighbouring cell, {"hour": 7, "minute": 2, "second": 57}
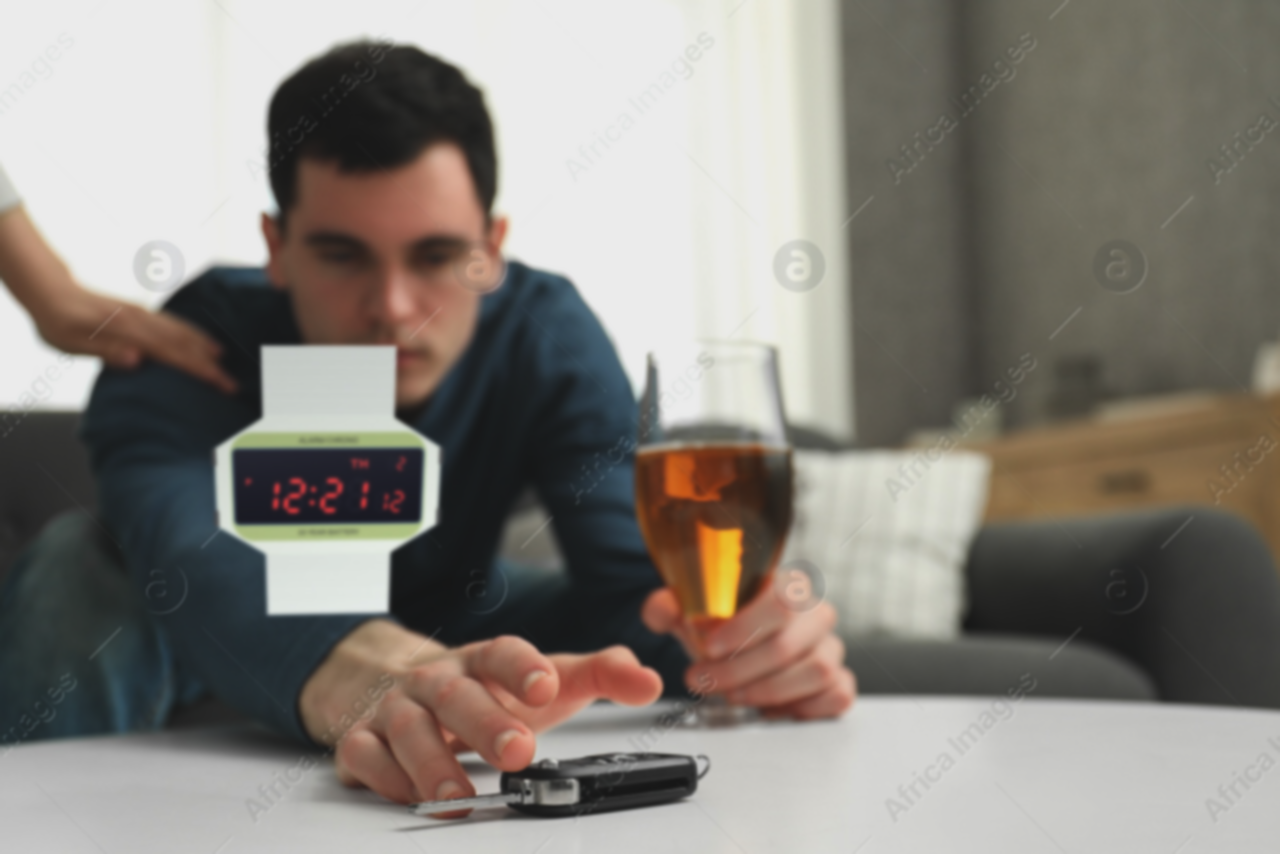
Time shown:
{"hour": 12, "minute": 21, "second": 12}
